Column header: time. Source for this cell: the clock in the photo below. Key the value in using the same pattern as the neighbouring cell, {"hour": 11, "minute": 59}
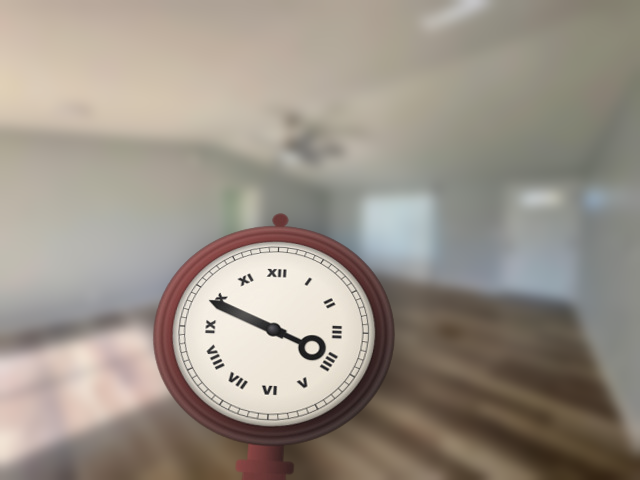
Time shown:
{"hour": 3, "minute": 49}
